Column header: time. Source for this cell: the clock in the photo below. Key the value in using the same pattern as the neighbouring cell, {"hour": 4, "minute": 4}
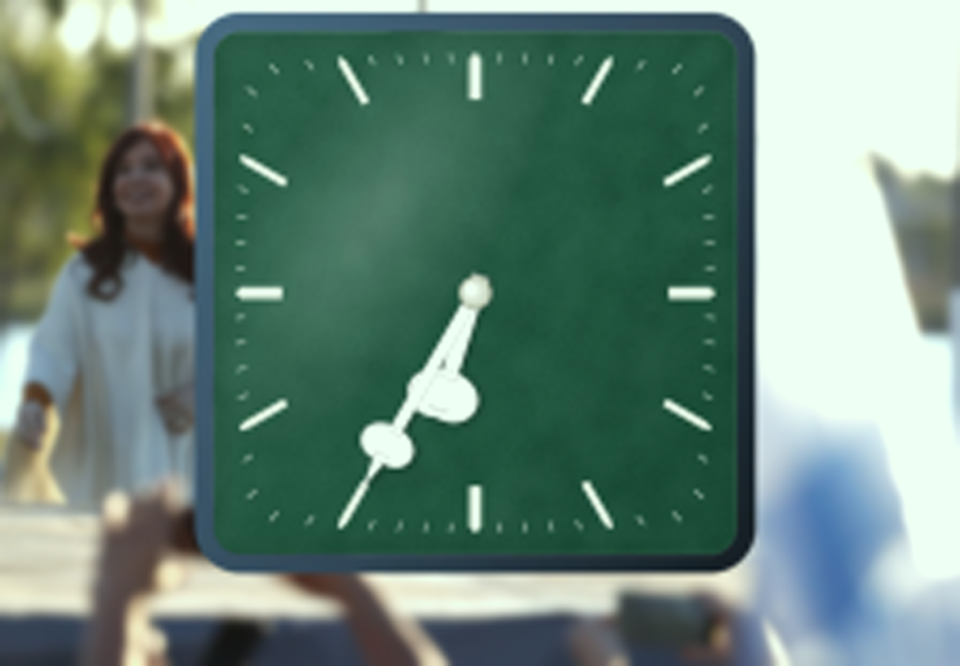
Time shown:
{"hour": 6, "minute": 35}
